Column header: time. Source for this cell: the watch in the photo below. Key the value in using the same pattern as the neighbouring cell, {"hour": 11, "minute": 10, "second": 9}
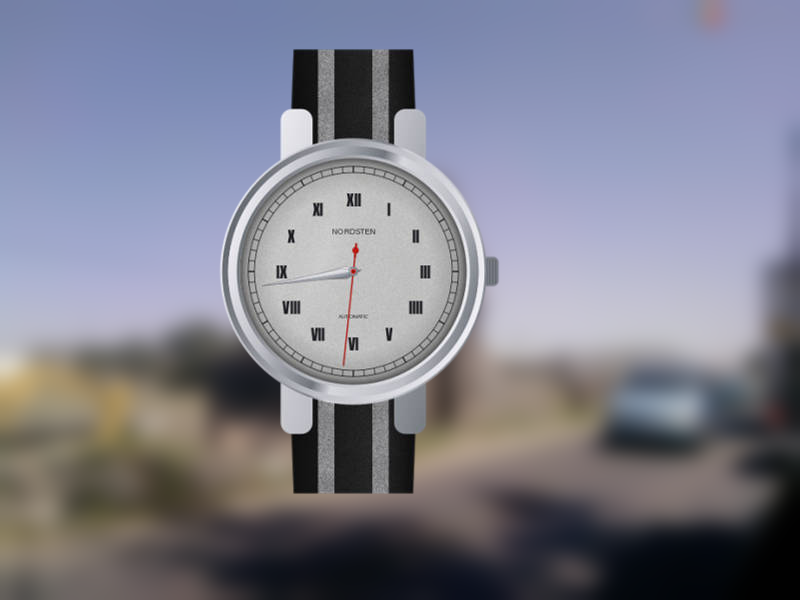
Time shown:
{"hour": 8, "minute": 43, "second": 31}
